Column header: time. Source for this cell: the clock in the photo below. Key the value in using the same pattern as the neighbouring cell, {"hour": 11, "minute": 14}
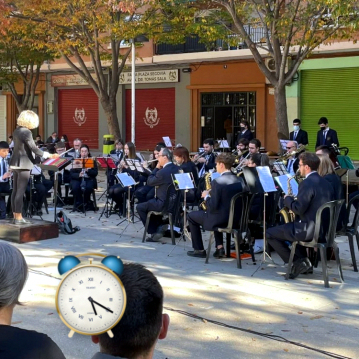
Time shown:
{"hour": 5, "minute": 20}
